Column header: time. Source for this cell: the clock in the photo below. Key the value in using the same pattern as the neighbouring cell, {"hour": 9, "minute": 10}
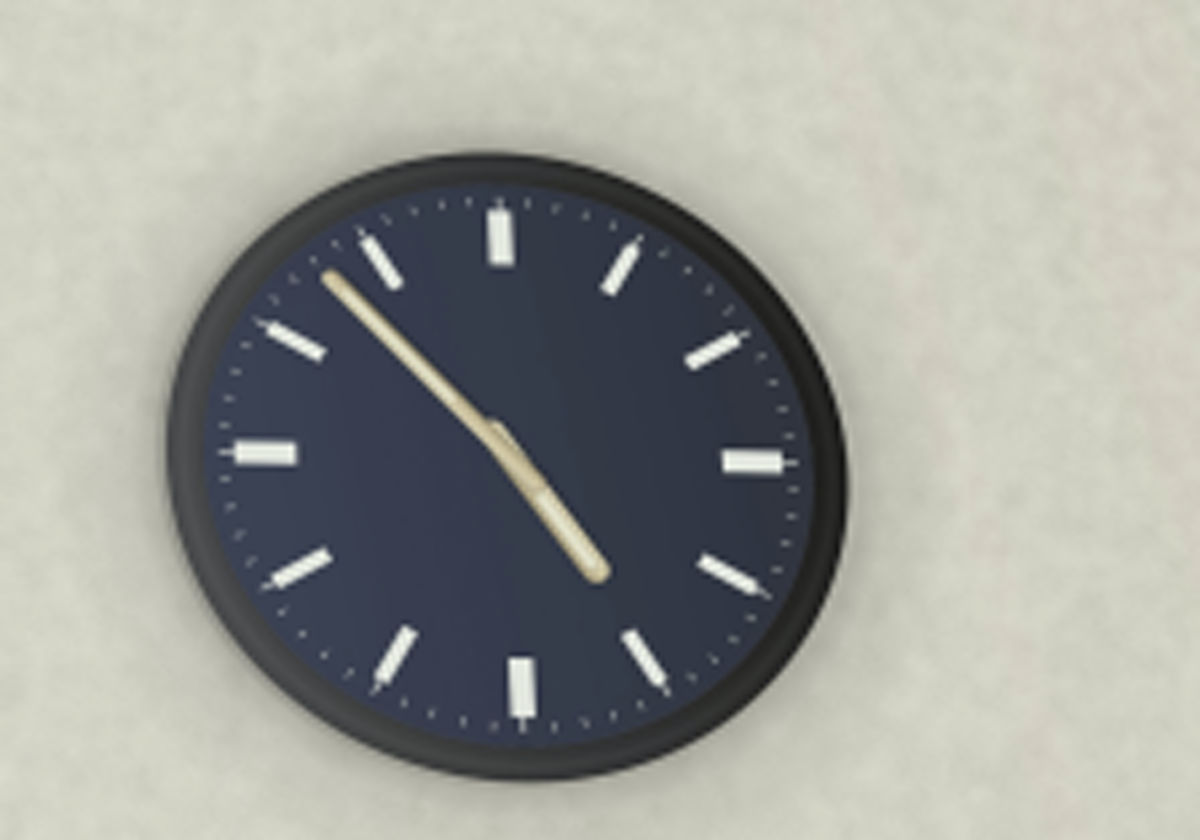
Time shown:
{"hour": 4, "minute": 53}
